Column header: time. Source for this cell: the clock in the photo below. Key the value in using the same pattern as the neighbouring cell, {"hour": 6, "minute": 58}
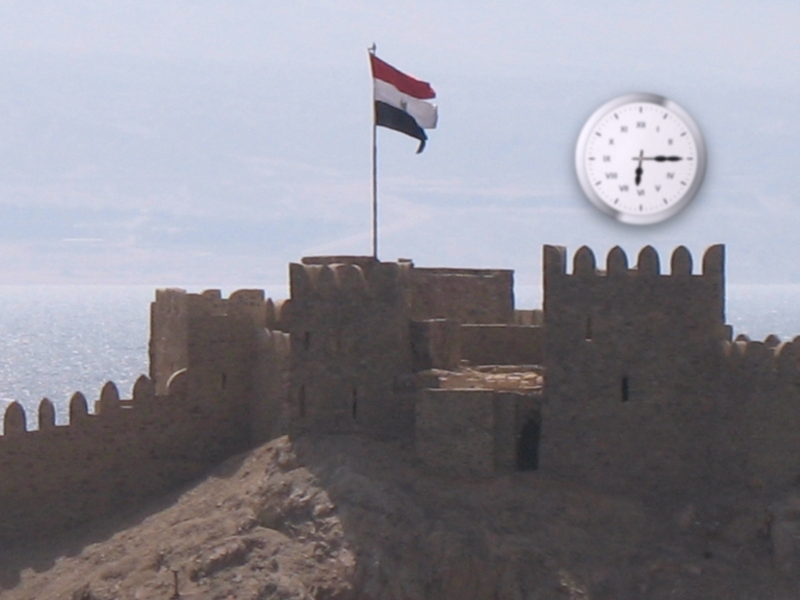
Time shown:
{"hour": 6, "minute": 15}
